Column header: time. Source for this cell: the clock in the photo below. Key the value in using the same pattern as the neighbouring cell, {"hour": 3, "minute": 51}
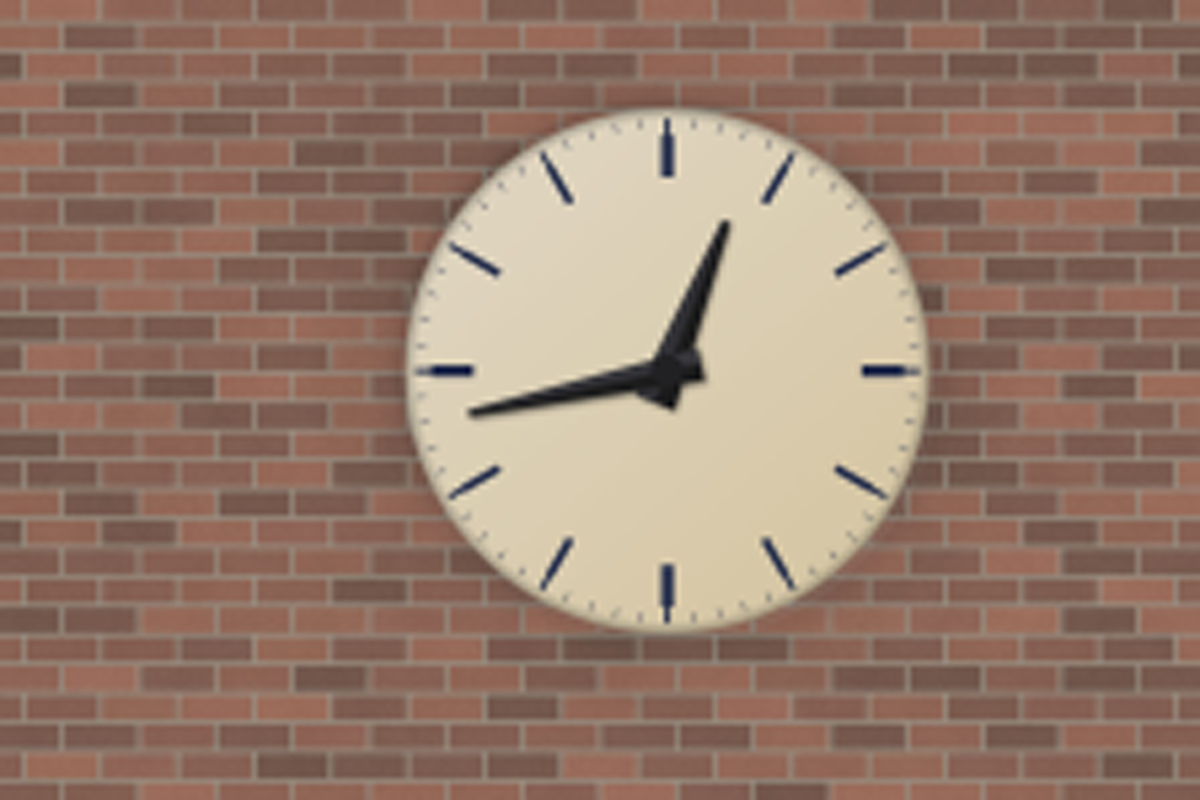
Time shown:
{"hour": 12, "minute": 43}
